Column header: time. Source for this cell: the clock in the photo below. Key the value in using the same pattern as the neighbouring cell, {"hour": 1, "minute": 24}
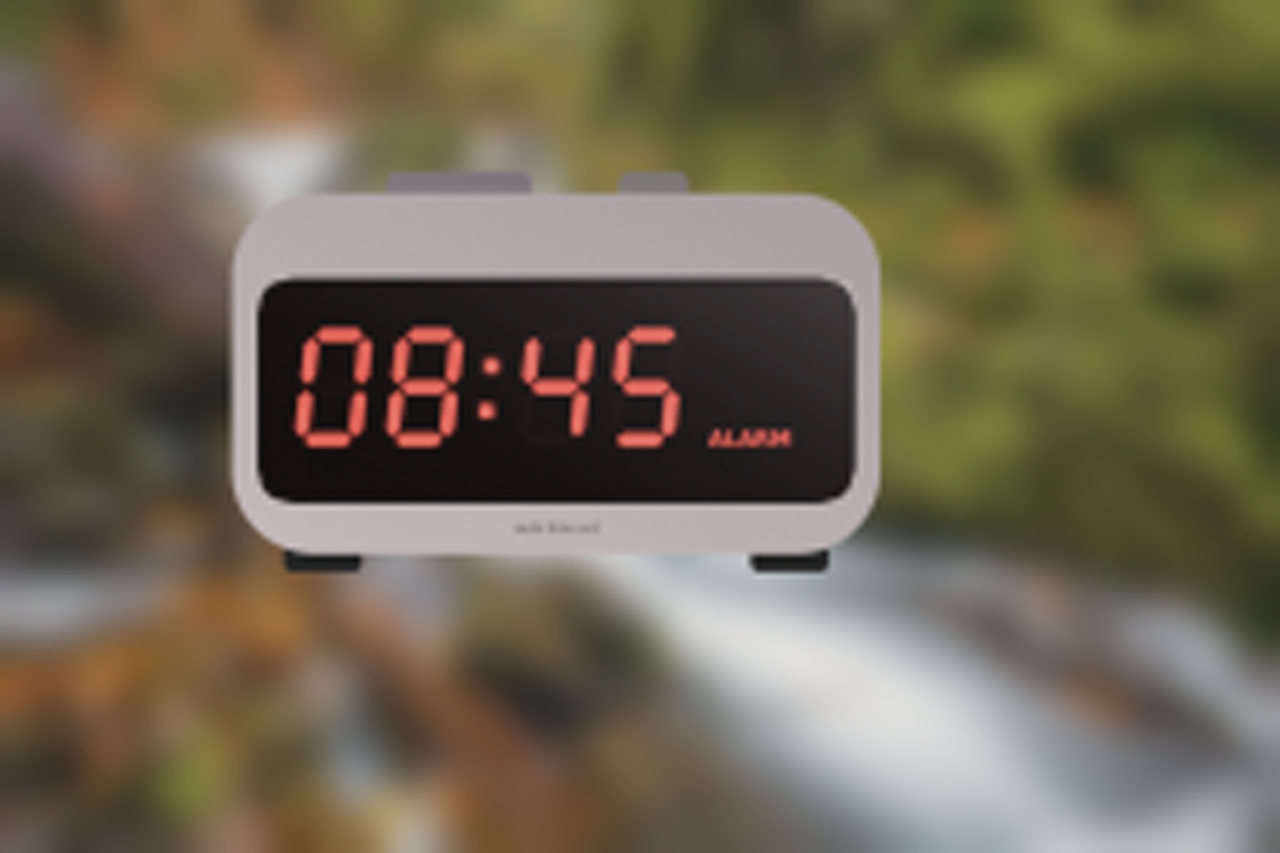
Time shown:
{"hour": 8, "minute": 45}
